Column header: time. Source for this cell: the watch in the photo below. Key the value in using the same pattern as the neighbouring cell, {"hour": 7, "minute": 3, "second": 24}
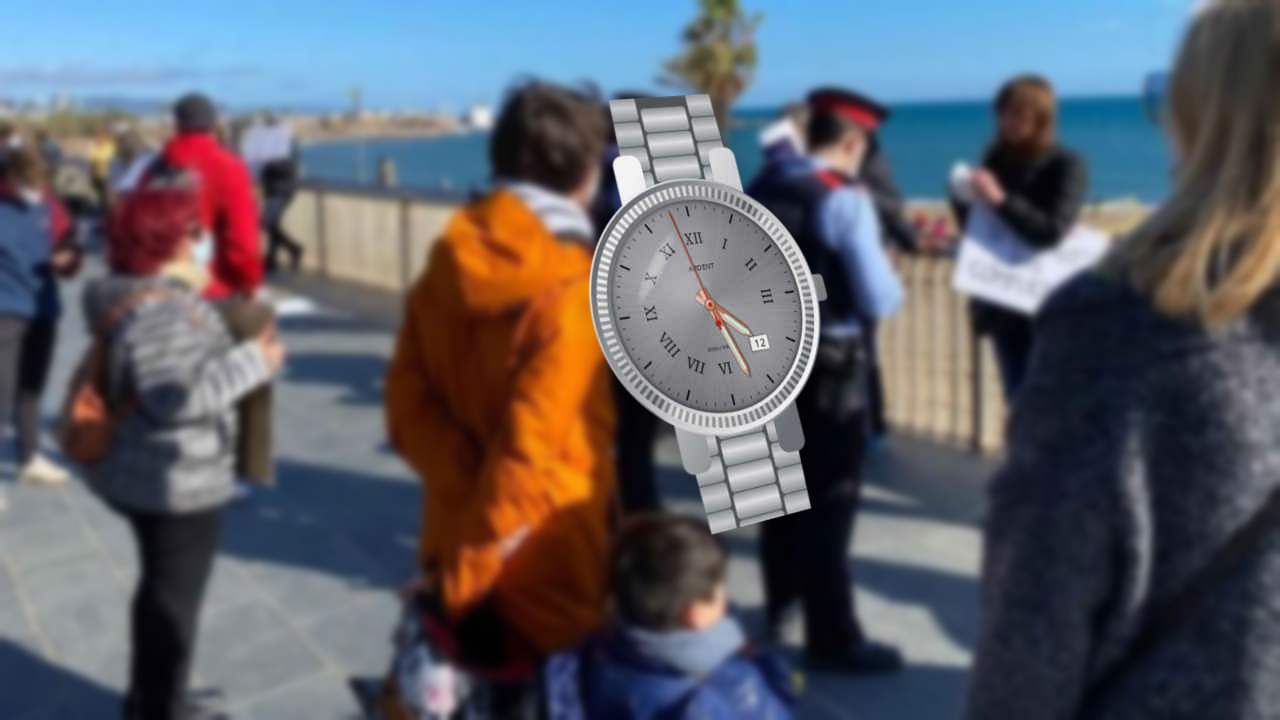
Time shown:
{"hour": 4, "minute": 26, "second": 58}
